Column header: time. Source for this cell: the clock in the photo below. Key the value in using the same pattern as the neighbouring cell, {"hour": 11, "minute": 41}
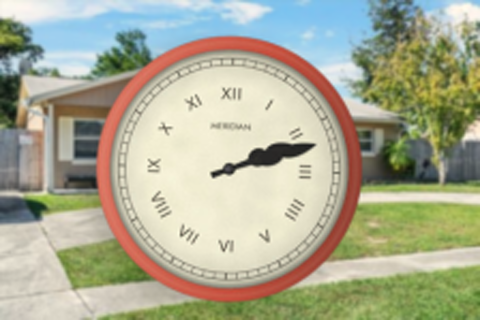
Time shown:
{"hour": 2, "minute": 12}
